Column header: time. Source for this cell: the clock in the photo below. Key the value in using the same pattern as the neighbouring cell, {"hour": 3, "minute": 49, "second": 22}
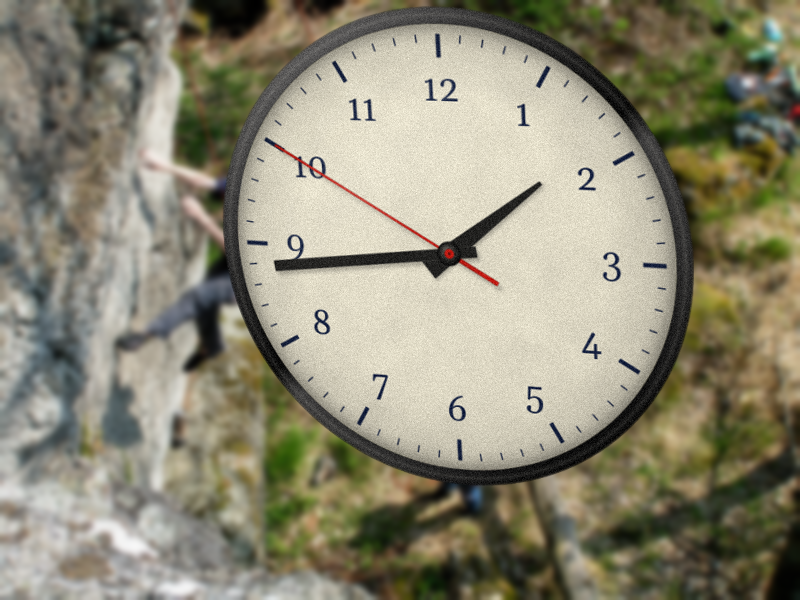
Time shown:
{"hour": 1, "minute": 43, "second": 50}
